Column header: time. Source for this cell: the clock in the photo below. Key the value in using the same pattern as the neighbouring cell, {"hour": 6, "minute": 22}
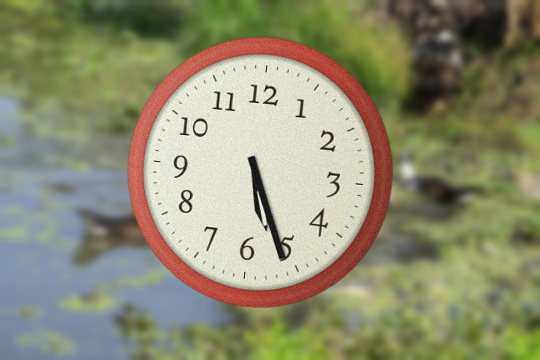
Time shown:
{"hour": 5, "minute": 26}
